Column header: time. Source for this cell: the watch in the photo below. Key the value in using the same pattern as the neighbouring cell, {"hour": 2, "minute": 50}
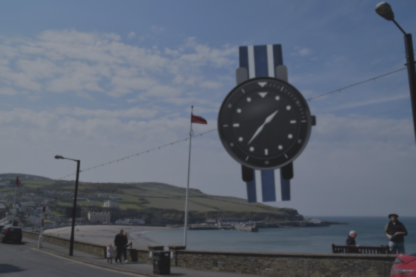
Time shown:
{"hour": 1, "minute": 37}
